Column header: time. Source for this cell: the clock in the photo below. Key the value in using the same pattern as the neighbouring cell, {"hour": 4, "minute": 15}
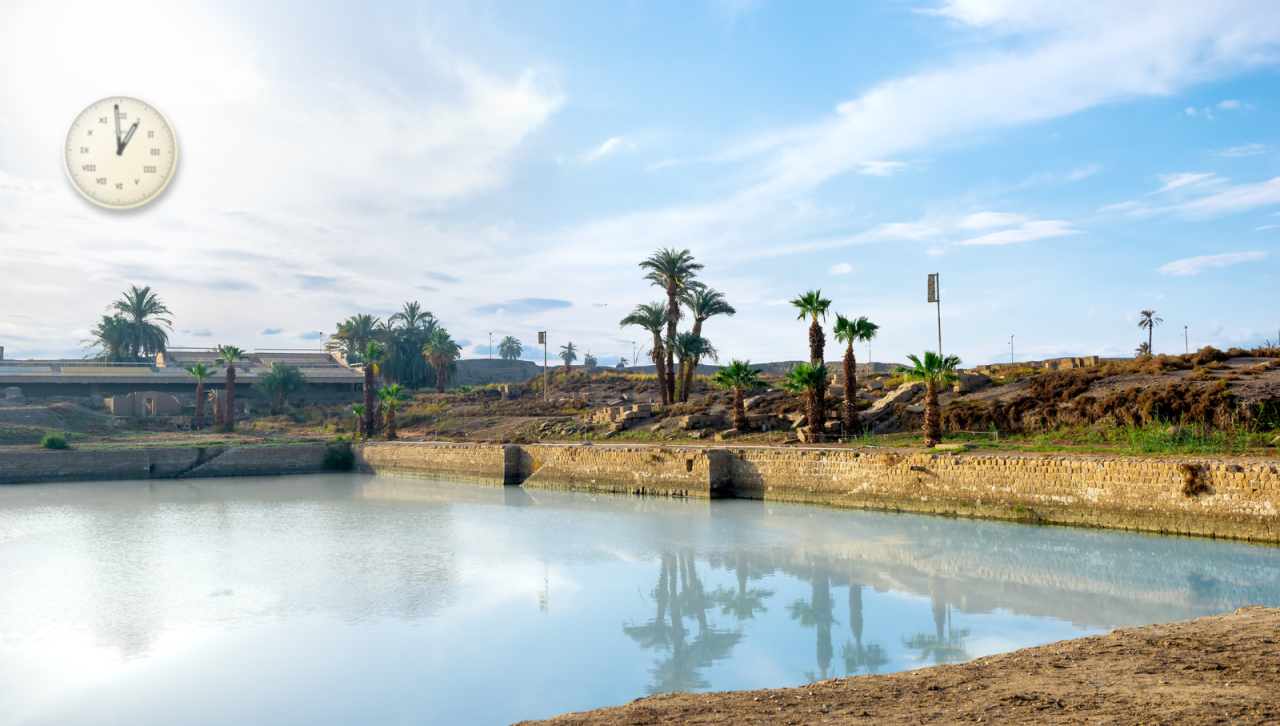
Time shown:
{"hour": 12, "minute": 59}
